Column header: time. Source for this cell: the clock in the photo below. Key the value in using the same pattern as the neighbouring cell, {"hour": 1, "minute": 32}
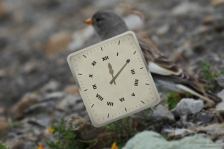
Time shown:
{"hour": 12, "minute": 10}
